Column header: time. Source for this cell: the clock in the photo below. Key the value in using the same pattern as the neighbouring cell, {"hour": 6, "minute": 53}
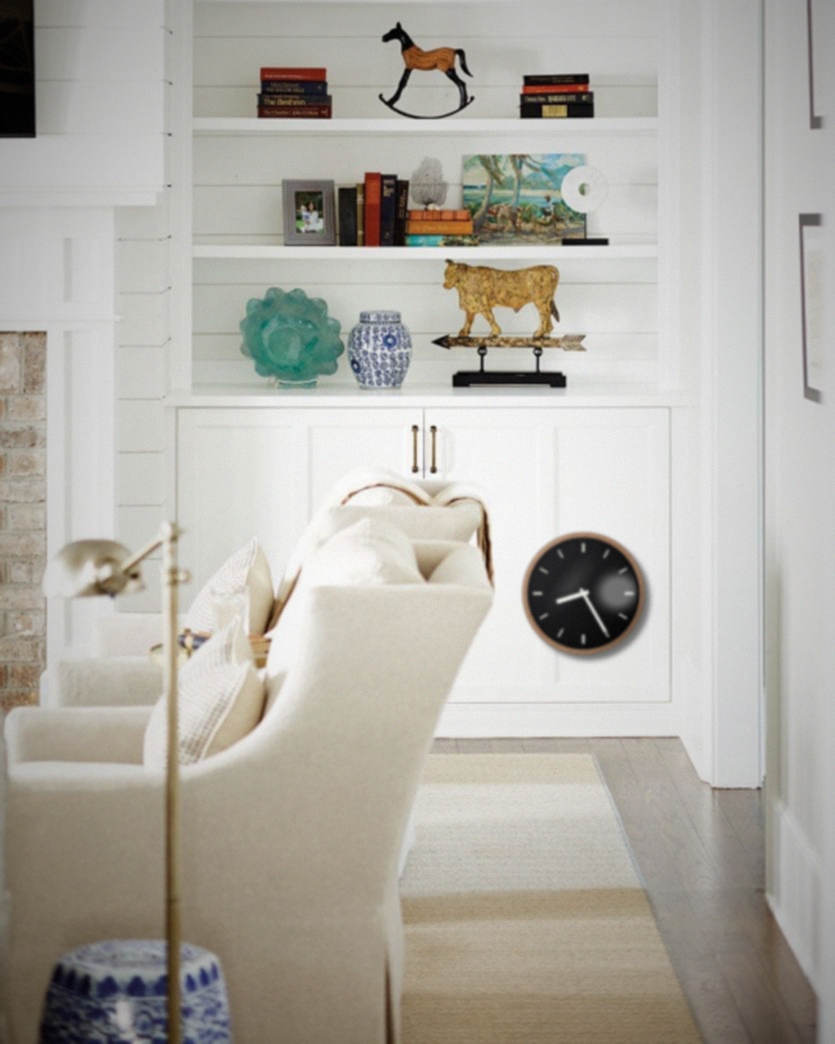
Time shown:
{"hour": 8, "minute": 25}
